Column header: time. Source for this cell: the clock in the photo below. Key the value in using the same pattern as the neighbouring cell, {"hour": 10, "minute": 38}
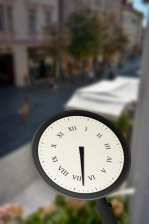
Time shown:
{"hour": 6, "minute": 33}
